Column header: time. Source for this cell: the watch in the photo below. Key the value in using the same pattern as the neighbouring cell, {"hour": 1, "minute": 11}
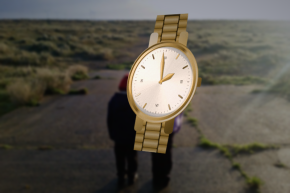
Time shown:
{"hour": 1, "minute": 59}
